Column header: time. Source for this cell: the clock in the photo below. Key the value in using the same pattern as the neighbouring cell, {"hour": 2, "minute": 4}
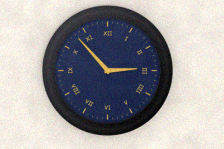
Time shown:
{"hour": 2, "minute": 53}
